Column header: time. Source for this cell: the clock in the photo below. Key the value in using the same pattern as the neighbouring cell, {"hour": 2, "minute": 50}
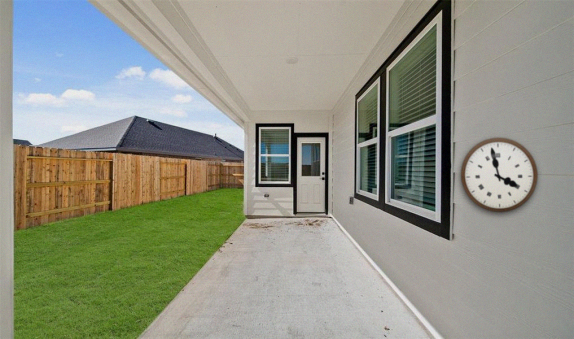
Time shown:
{"hour": 3, "minute": 58}
